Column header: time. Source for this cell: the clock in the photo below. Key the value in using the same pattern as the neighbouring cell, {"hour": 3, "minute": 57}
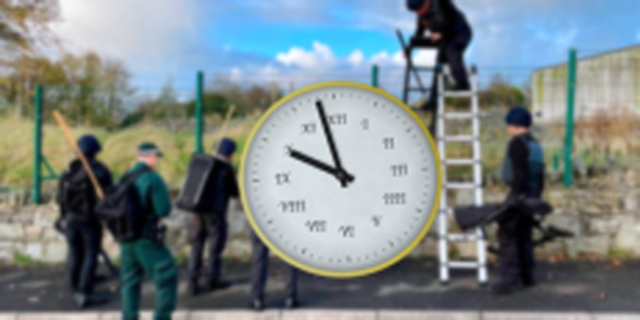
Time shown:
{"hour": 9, "minute": 58}
